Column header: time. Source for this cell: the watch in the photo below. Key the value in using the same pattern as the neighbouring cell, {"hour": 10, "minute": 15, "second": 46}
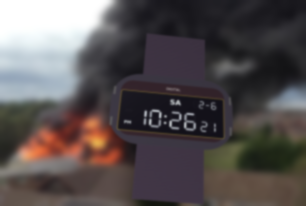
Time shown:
{"hour": 10, "minute": 26, "second": 21}
